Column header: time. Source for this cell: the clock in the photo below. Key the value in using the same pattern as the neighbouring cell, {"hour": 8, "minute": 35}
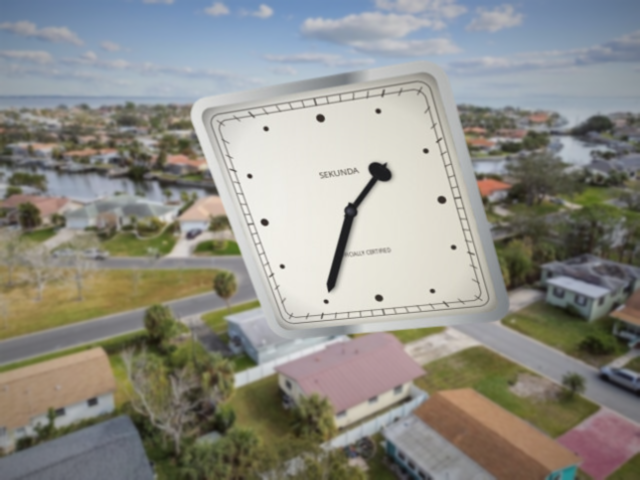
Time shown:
{"hour": 1, "minute": 35}
